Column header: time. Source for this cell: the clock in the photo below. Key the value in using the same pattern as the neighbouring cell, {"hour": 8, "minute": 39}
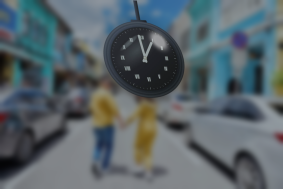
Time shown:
{"hour": 12, "minute": 59}
